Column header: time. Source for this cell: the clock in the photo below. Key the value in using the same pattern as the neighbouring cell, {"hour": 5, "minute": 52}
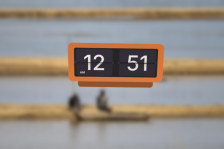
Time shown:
{"hour": 12, "minute": 51}
